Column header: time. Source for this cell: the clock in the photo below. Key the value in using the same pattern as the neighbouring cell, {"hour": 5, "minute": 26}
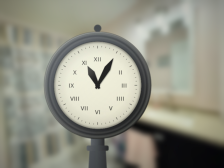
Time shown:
{"hour": 11, "minute": 5}
